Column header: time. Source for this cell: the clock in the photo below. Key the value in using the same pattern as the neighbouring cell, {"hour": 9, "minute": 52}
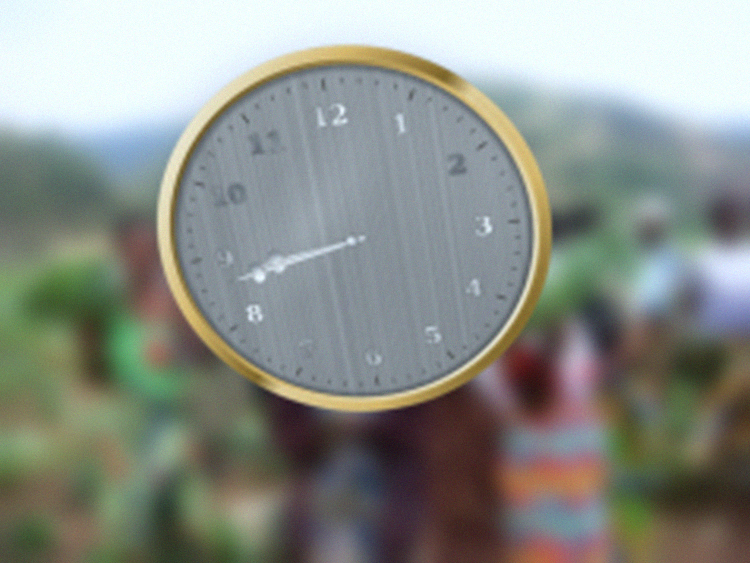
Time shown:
{"hour": 8, "minute": 43}
